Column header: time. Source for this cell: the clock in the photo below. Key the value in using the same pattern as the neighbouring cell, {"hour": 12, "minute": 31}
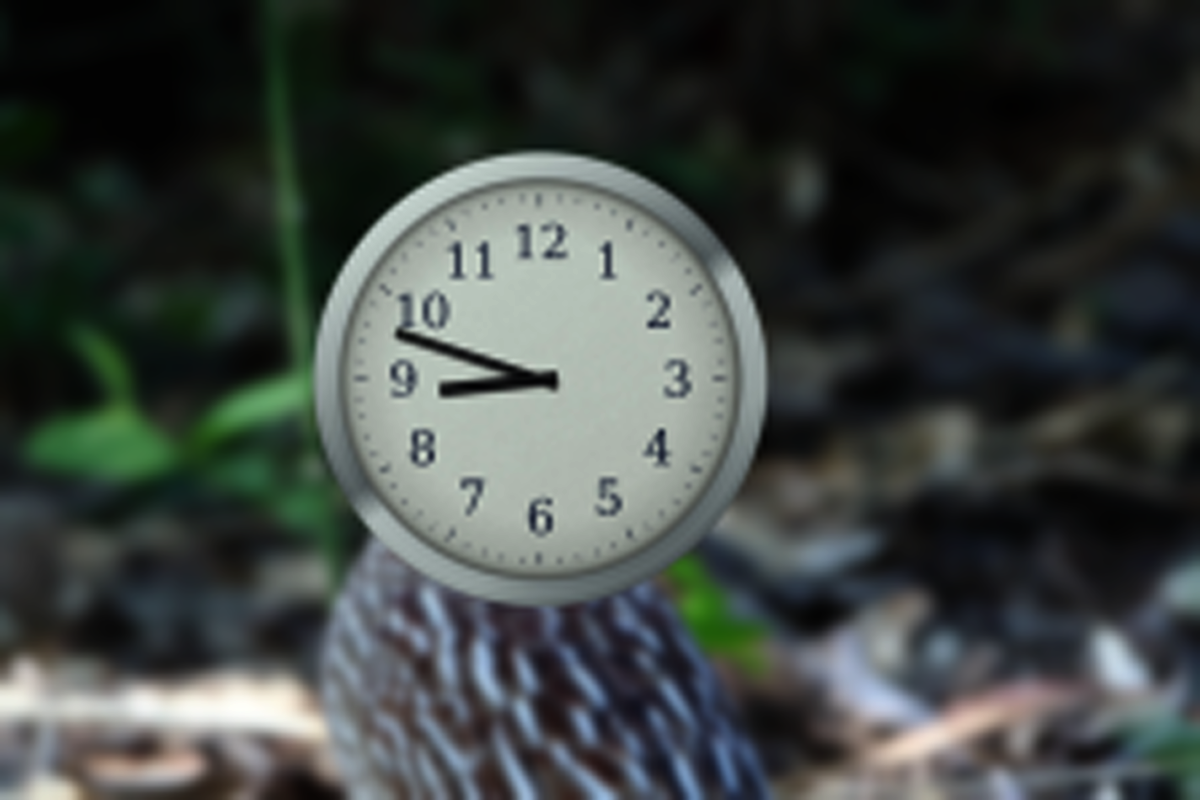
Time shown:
{"hour": 8, "minute": 48}
